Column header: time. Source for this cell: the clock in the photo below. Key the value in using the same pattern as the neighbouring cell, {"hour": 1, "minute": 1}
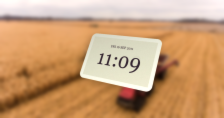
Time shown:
{"hour": 11, "minute": 9}
